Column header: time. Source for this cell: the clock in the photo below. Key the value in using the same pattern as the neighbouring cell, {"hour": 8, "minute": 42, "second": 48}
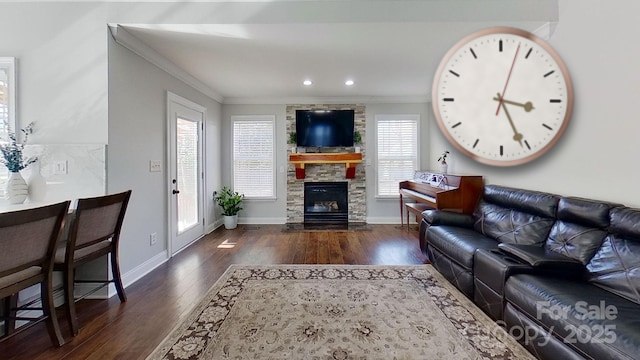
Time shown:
{"hour": 3, "minute": 26, "second": 3}
